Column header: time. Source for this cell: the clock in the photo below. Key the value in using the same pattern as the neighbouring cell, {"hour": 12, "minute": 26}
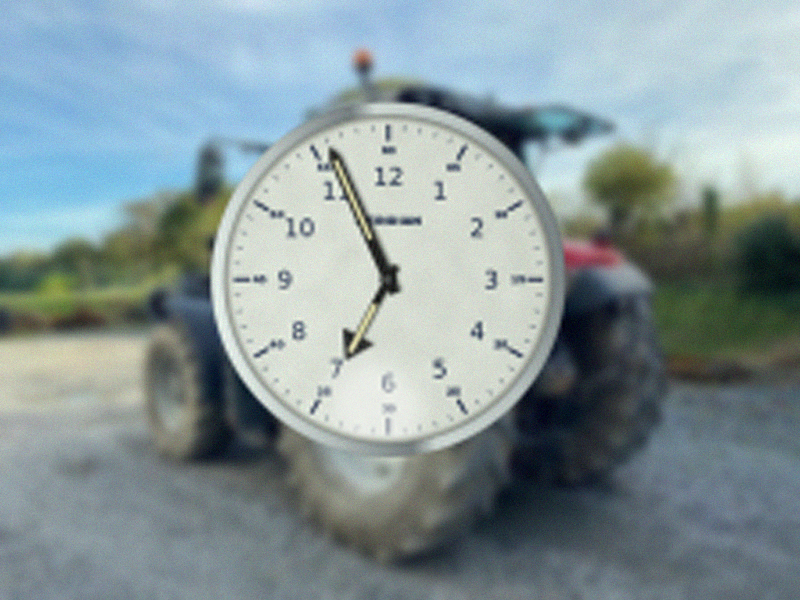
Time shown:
{"hour": 6, "minute": 56}
